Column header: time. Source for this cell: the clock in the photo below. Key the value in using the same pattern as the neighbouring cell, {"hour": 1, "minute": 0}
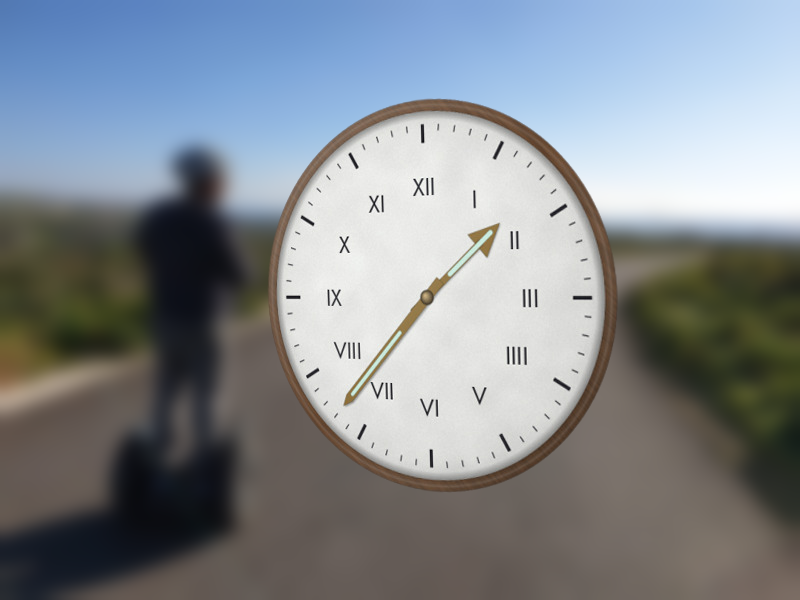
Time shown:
{"hour": 1, "minute": 37}
